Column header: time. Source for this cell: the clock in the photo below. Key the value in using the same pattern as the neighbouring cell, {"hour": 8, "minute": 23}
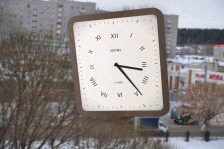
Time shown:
{"hour": 3, "minute": 24}
